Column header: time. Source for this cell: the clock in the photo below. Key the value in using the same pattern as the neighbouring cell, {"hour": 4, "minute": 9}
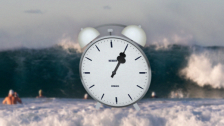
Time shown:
{"hour": 1, "minute": 5}
